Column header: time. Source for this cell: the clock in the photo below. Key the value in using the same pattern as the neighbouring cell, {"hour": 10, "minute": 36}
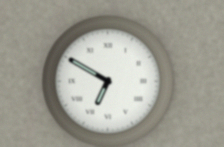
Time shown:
{"hour": 6, "minute": 50}
